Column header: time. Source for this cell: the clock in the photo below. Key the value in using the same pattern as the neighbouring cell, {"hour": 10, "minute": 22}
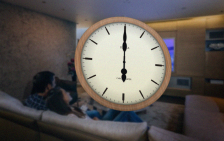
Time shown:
{"hour": 6, "minute": 0}
